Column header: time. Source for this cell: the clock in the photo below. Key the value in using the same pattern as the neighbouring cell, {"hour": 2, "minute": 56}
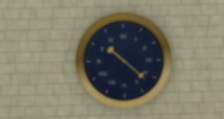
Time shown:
{"hour": 10, "minute": 22}
